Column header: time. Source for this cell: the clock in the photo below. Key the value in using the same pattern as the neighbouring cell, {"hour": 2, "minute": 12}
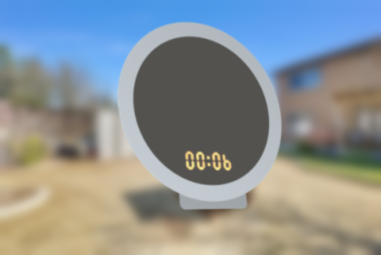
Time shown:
{"hour": 0, "minute": 6}
